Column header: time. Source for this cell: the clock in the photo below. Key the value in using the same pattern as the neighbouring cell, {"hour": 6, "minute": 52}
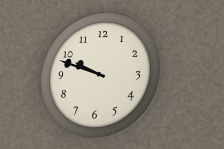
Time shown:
{"hour": 9, "minute": 48}
